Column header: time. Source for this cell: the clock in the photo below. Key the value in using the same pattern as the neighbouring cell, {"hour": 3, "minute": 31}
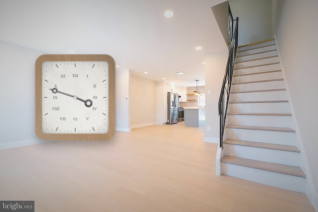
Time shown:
{"hour": 3, "minute": 48}
